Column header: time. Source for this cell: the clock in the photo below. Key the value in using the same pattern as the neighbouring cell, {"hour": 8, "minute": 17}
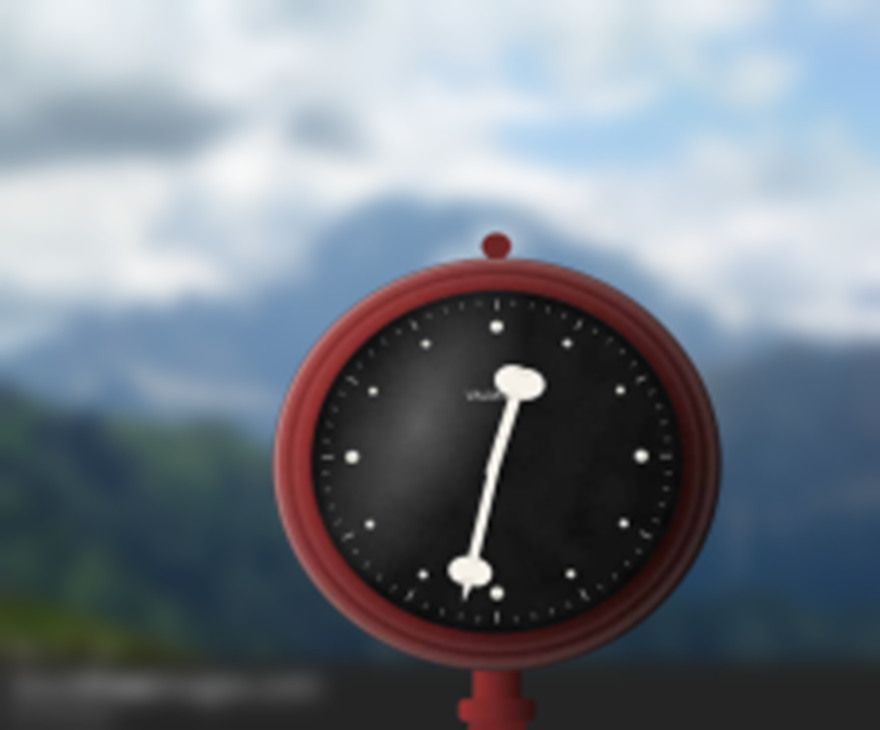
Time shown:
{"hour": 12, "minute": 32}
